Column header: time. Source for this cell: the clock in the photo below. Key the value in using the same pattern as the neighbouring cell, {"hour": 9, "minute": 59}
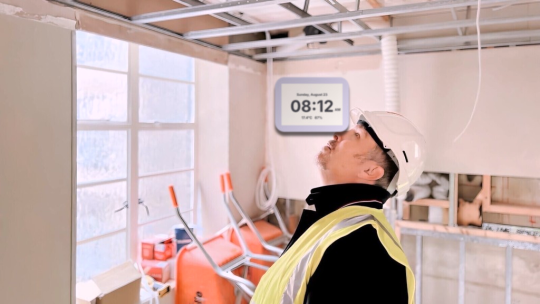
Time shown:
{"hour": 8, "minute": 12}
